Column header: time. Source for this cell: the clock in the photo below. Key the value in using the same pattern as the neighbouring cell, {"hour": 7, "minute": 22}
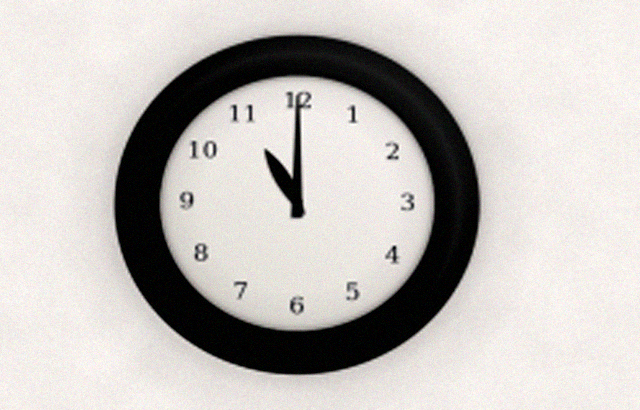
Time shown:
{"hour": 11, "minute": 0}
